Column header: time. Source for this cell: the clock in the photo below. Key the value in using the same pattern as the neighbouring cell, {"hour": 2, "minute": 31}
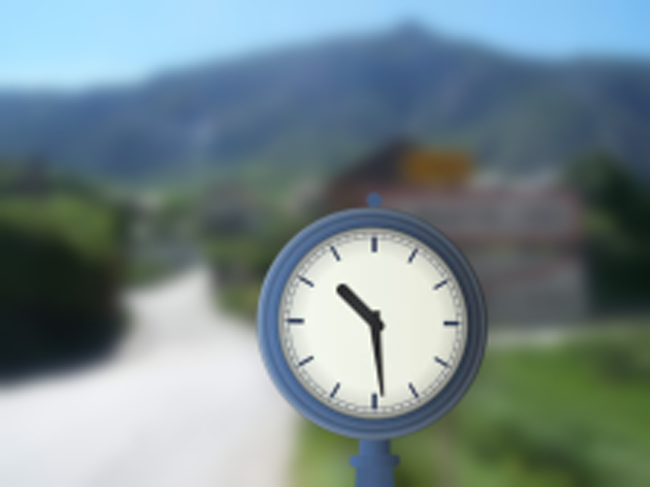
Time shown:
{"hour": 10, "minute": 29}
